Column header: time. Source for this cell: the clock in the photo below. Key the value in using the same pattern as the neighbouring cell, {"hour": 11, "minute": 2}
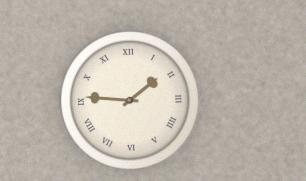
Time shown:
{"hour": 1, "minute": 46}
